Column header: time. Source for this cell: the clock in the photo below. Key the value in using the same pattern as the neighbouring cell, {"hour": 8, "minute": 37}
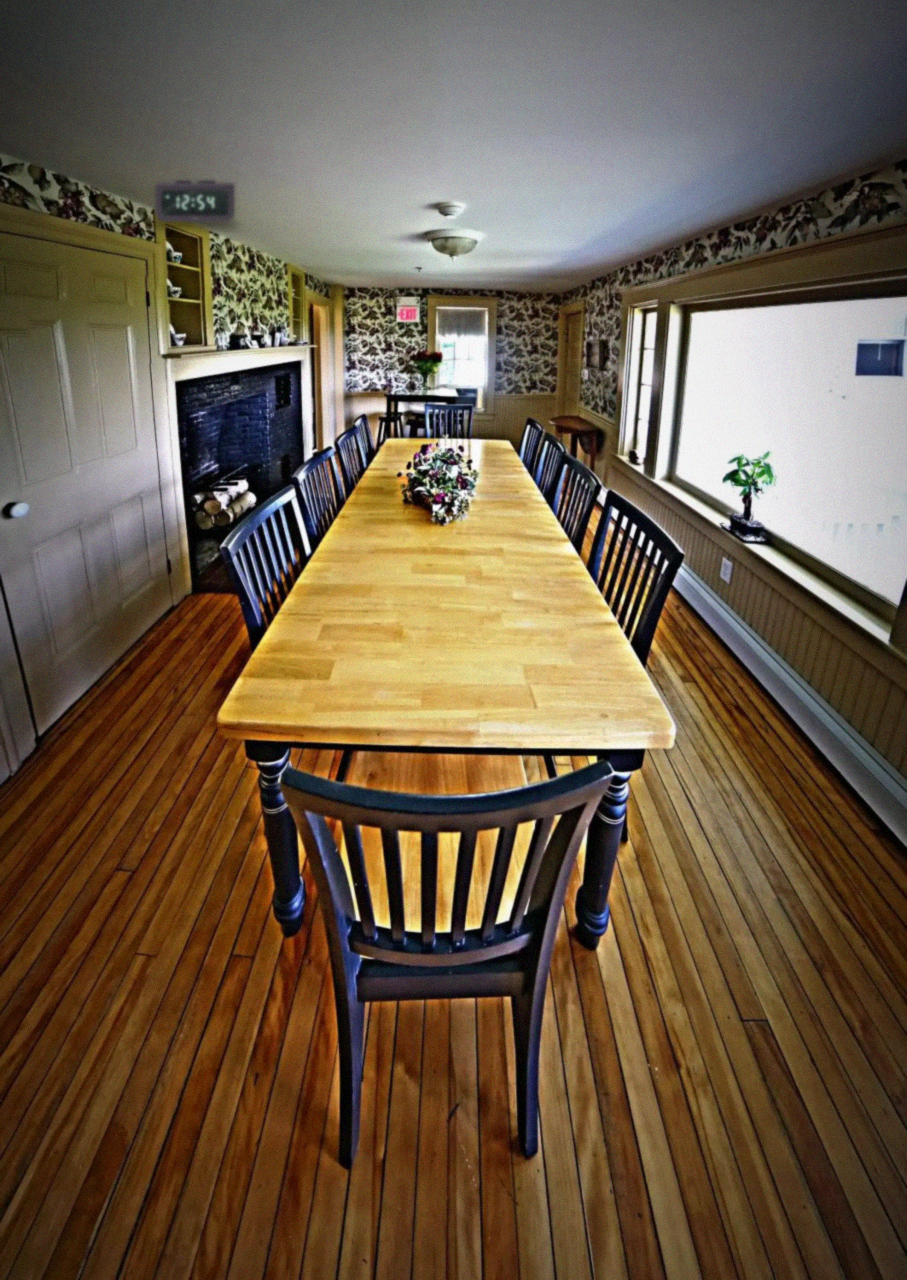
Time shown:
{"hour": 12, "minute": 54}
